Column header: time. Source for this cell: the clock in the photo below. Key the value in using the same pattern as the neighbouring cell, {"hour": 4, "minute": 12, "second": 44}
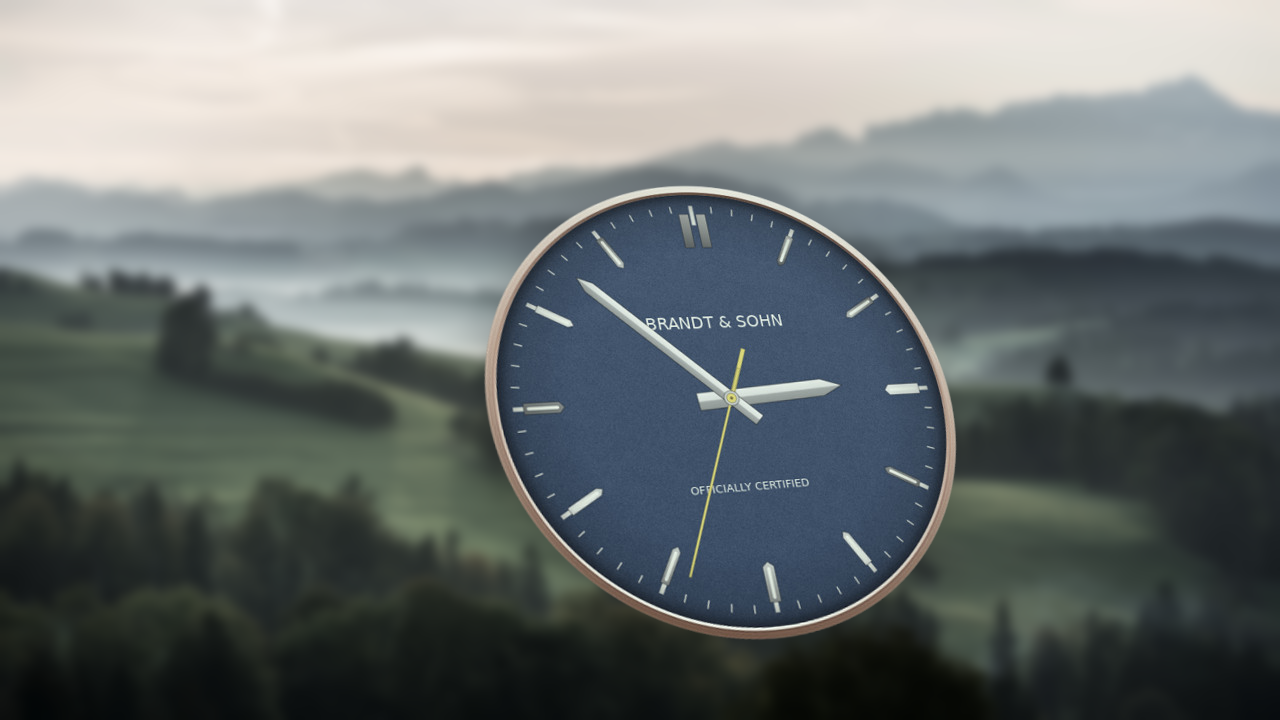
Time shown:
{"hour": 2, "minute": 52, "second": 34}
